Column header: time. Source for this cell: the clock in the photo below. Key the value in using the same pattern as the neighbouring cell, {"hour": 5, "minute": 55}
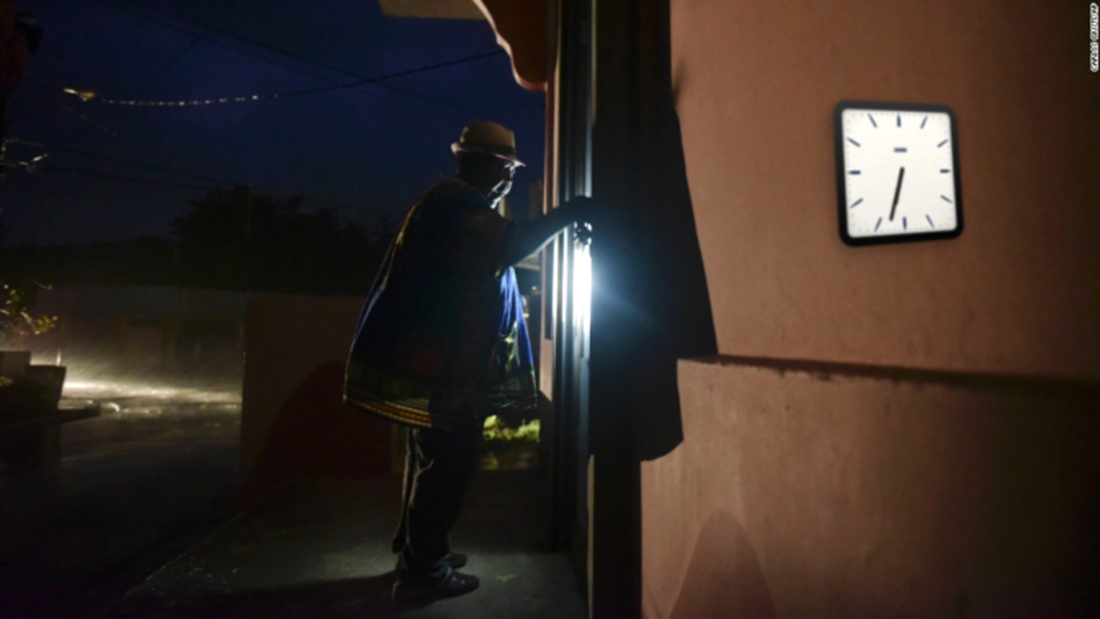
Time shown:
{"hour": 6, "minute": 33}
